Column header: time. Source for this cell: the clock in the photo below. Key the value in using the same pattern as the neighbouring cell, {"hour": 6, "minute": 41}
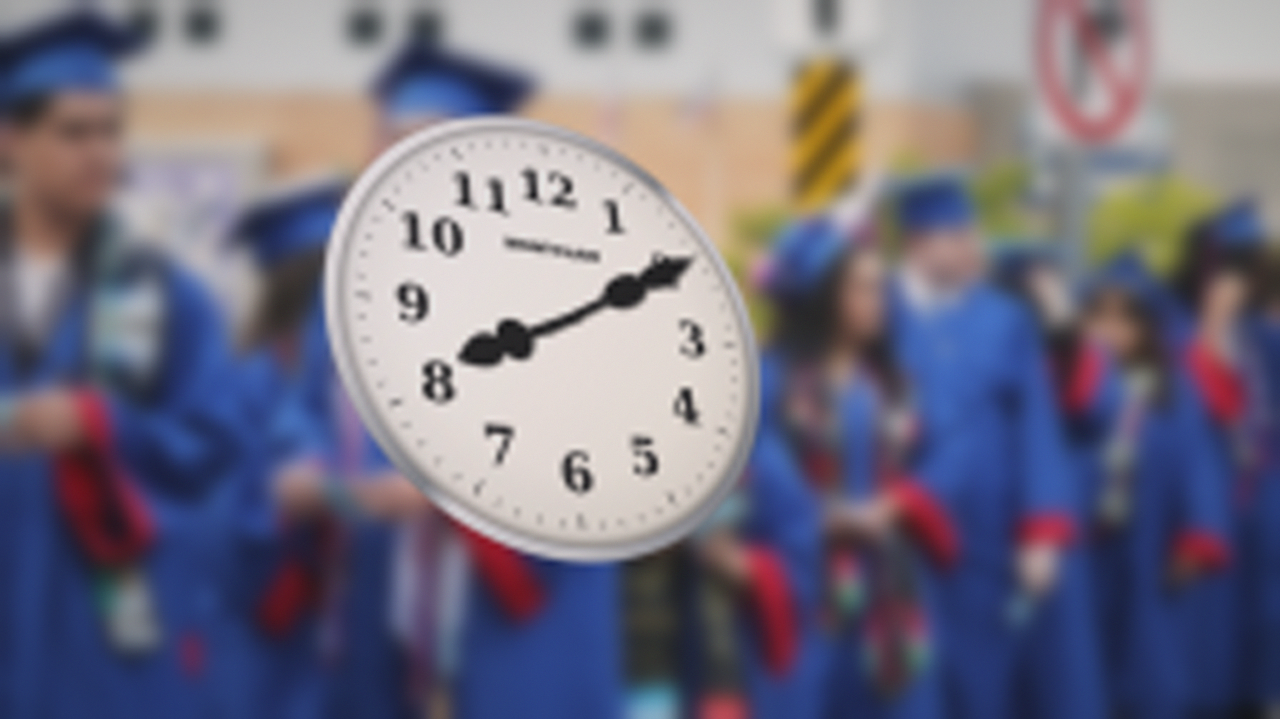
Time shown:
{"hour": 8, "minute": 10}
